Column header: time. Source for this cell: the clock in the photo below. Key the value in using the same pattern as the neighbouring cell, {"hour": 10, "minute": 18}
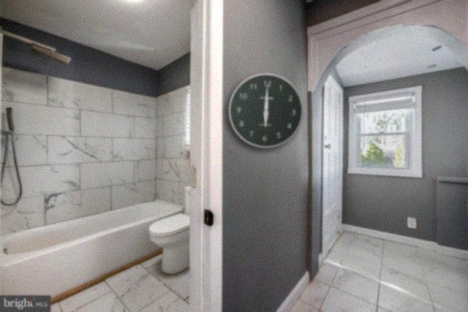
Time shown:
{"hour": 6, "minute": 0}
